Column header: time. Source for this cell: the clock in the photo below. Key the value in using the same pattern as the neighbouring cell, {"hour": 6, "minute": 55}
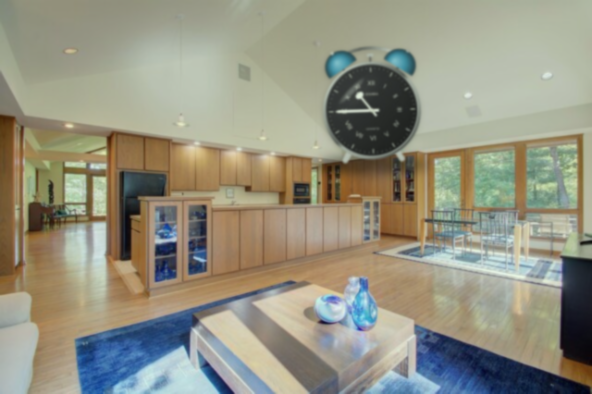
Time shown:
{"hour": 10, "minute": 45}
